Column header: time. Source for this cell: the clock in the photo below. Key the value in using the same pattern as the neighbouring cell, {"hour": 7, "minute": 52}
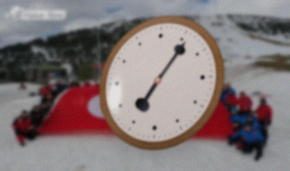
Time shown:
{"hour": 7, "minute": 6}
